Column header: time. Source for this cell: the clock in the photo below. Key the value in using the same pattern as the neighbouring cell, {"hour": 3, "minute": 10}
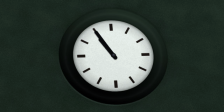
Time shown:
{"hour": 10, "minute": 55}
